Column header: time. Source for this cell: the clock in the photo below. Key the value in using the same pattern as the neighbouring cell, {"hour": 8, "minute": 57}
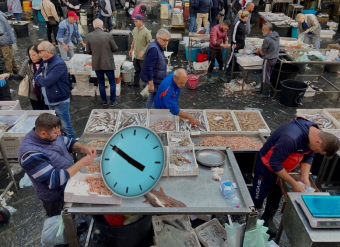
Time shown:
{"hour": 3, "minute": 50}
